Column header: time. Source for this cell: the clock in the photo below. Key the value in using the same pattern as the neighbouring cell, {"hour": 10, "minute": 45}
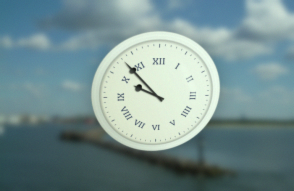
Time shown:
{"hour": 9, "minute": 53}
